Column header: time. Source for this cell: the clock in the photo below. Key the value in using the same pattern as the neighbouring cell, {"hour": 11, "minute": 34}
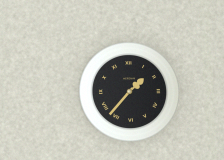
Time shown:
{"hour": 1, "minute": 37}
